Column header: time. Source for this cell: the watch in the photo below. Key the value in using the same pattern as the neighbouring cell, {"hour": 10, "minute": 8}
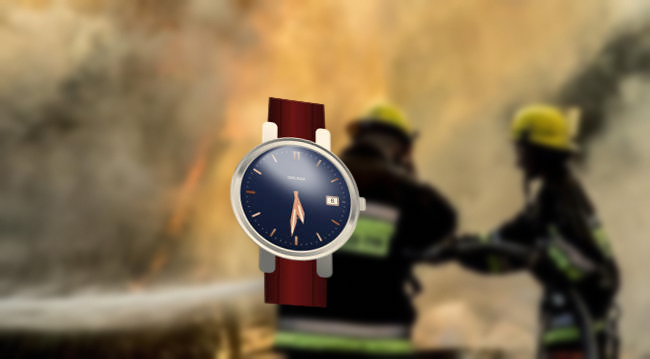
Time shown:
{"hour": 5, "minute": 31}
